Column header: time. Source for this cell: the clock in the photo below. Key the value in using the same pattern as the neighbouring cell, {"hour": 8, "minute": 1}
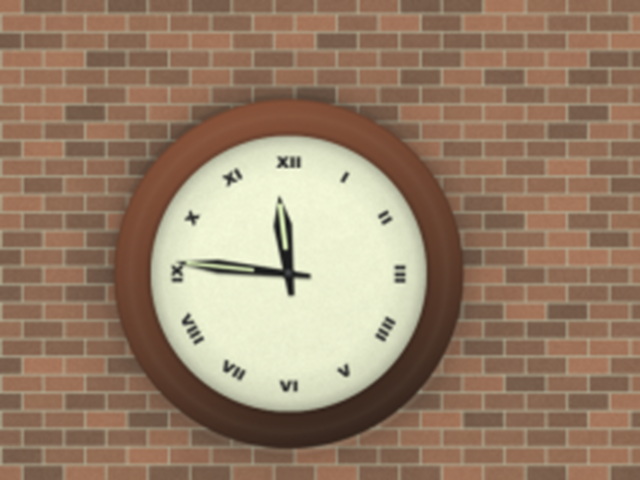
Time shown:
{"hour": 11, "minute": 46}
